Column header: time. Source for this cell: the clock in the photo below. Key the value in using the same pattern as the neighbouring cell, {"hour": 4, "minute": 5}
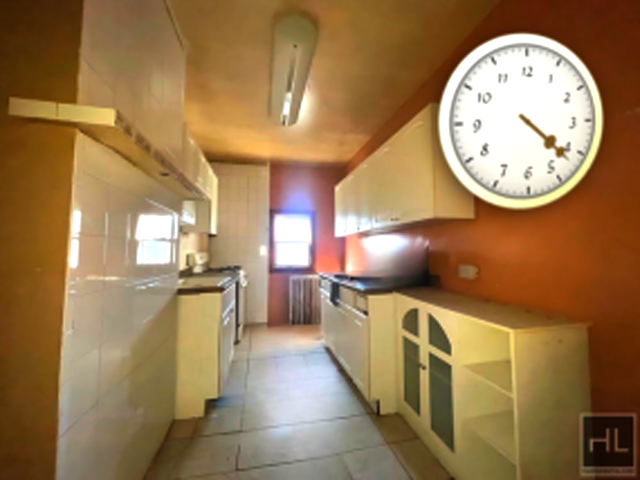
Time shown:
{"hour": 4, "minute": 22}
